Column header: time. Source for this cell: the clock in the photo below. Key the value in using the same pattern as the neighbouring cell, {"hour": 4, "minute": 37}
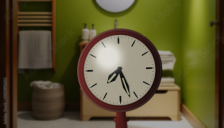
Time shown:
{"hour": 7, "minute": 27}
